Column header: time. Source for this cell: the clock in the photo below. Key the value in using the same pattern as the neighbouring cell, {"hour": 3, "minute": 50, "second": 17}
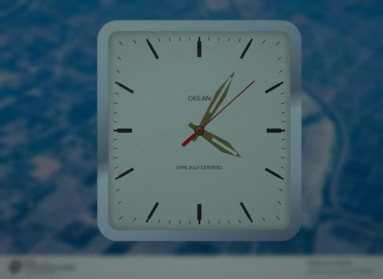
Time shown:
{"hour": 4, "minute": 5, "second": 8}
